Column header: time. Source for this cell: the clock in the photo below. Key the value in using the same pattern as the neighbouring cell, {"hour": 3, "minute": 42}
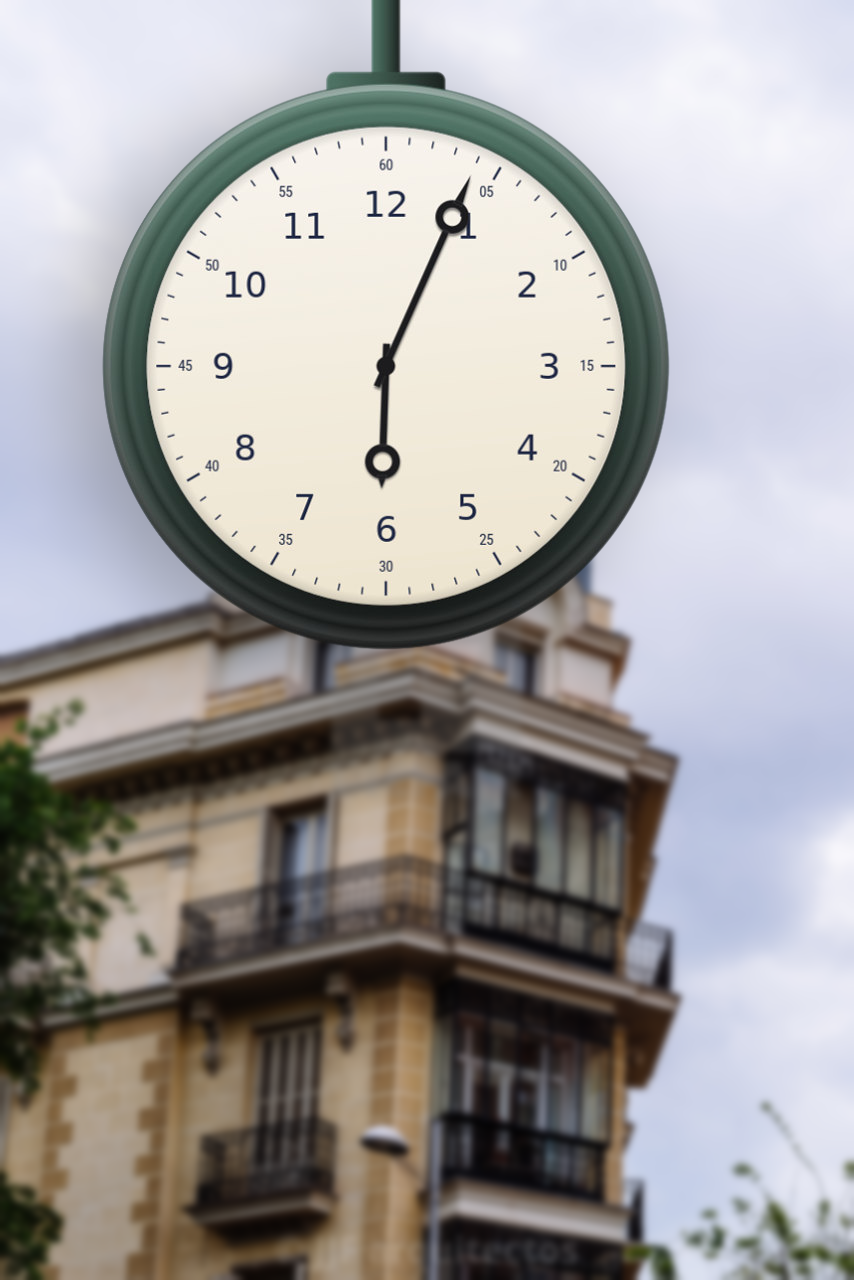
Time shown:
{"hour": 6, "minute": 4}
